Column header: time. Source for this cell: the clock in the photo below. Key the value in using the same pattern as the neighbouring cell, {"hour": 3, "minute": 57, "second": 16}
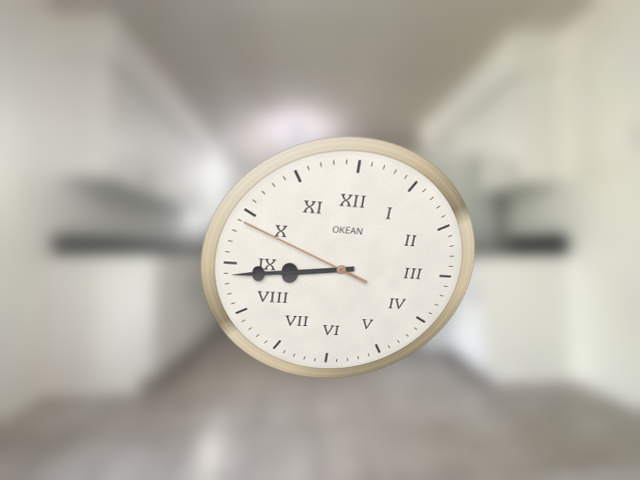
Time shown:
{"hour": 8, "minute": 43, "second": 49}
